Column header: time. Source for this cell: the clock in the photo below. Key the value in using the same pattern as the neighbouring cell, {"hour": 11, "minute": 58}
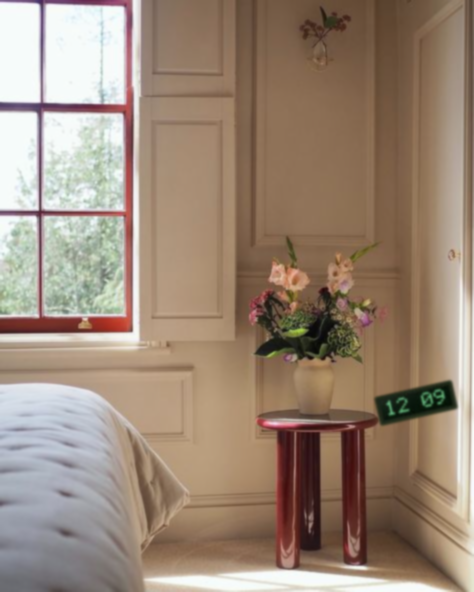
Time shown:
{"hour": 12, "minute": 9}
